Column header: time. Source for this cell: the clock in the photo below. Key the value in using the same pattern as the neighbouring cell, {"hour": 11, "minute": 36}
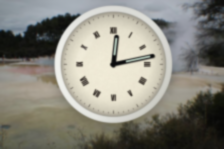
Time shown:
{"hour": 12, "minute": 13}
